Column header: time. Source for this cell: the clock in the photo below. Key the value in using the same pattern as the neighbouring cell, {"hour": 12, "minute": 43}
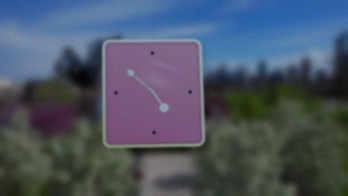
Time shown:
{"hour": 4, "minute": 52}
